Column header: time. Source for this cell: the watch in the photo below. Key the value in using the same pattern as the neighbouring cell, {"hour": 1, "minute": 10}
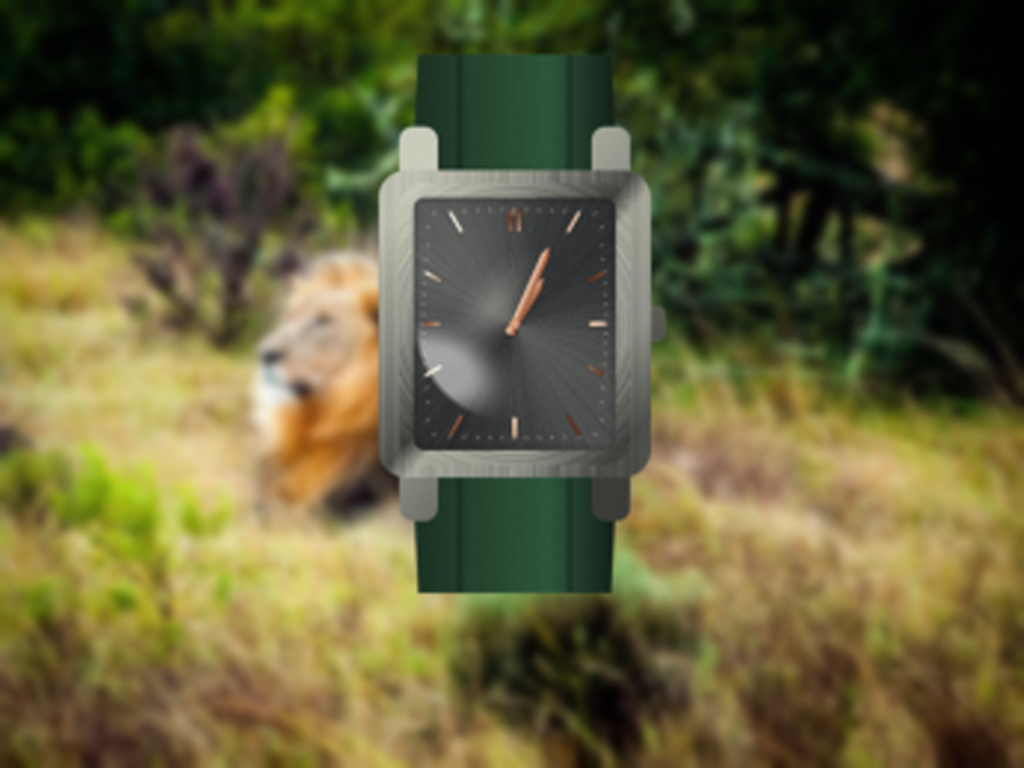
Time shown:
{"hour": 1, "minute": 4}
